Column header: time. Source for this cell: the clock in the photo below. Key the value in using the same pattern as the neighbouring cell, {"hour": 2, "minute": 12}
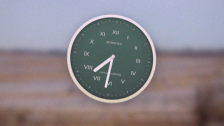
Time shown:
{"hour": 7, "minute": 31}
